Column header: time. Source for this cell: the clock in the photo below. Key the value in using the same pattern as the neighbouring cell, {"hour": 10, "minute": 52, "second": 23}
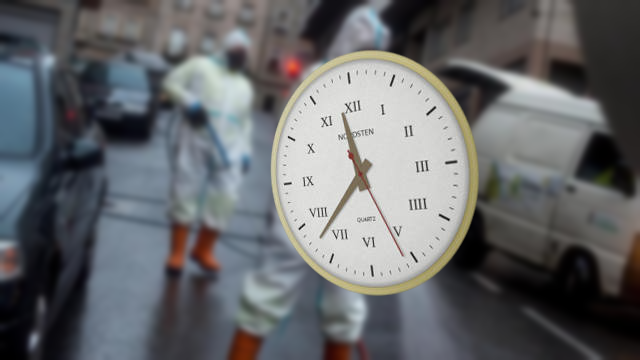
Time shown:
{"hour": 11, "minute": 37, "second": 26}
